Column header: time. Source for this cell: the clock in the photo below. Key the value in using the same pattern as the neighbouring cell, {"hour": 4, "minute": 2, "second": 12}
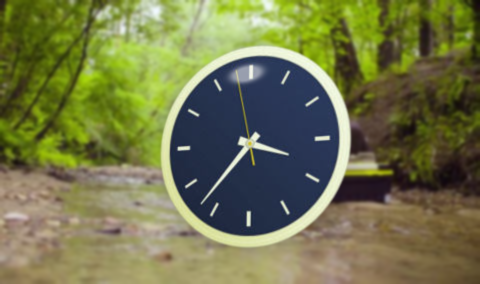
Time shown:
{"hour": 3, "minute": 36, "second": 58}
